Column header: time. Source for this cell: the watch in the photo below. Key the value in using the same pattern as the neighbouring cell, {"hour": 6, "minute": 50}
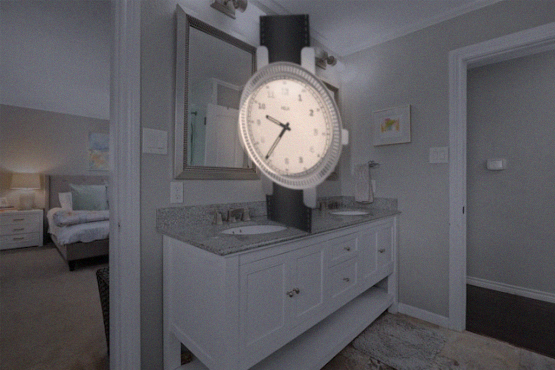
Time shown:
{"hour": 9, "minute": 36}
